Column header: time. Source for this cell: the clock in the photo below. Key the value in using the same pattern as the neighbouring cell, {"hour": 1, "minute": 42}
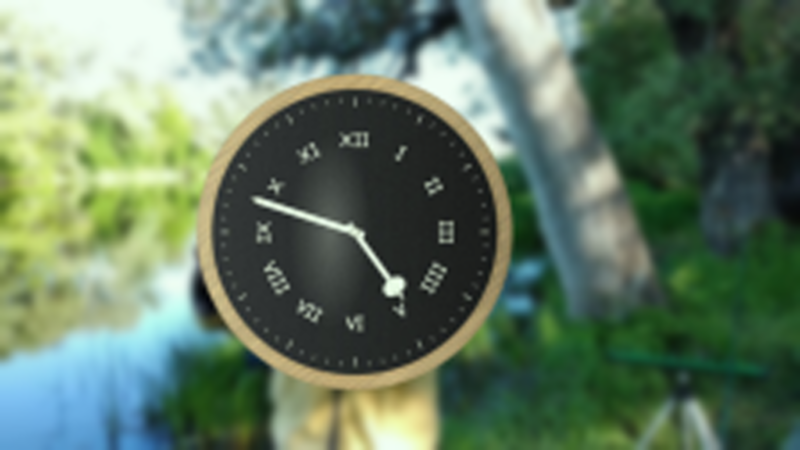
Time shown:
{"hour": 4, "minute": 48}
